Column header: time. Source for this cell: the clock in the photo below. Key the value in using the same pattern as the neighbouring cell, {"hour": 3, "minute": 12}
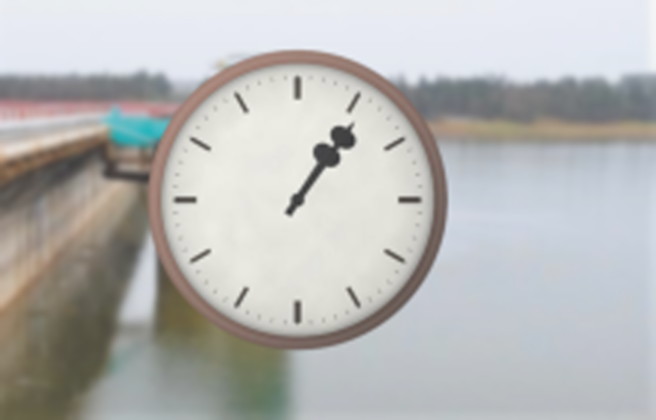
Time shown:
{"hour": 1, "minute": 6}
